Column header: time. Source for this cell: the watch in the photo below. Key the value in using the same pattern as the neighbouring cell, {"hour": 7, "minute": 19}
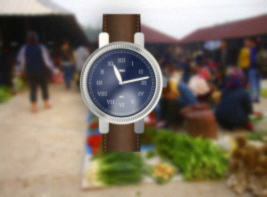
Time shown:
{"hour": 11, "minute": 13}
